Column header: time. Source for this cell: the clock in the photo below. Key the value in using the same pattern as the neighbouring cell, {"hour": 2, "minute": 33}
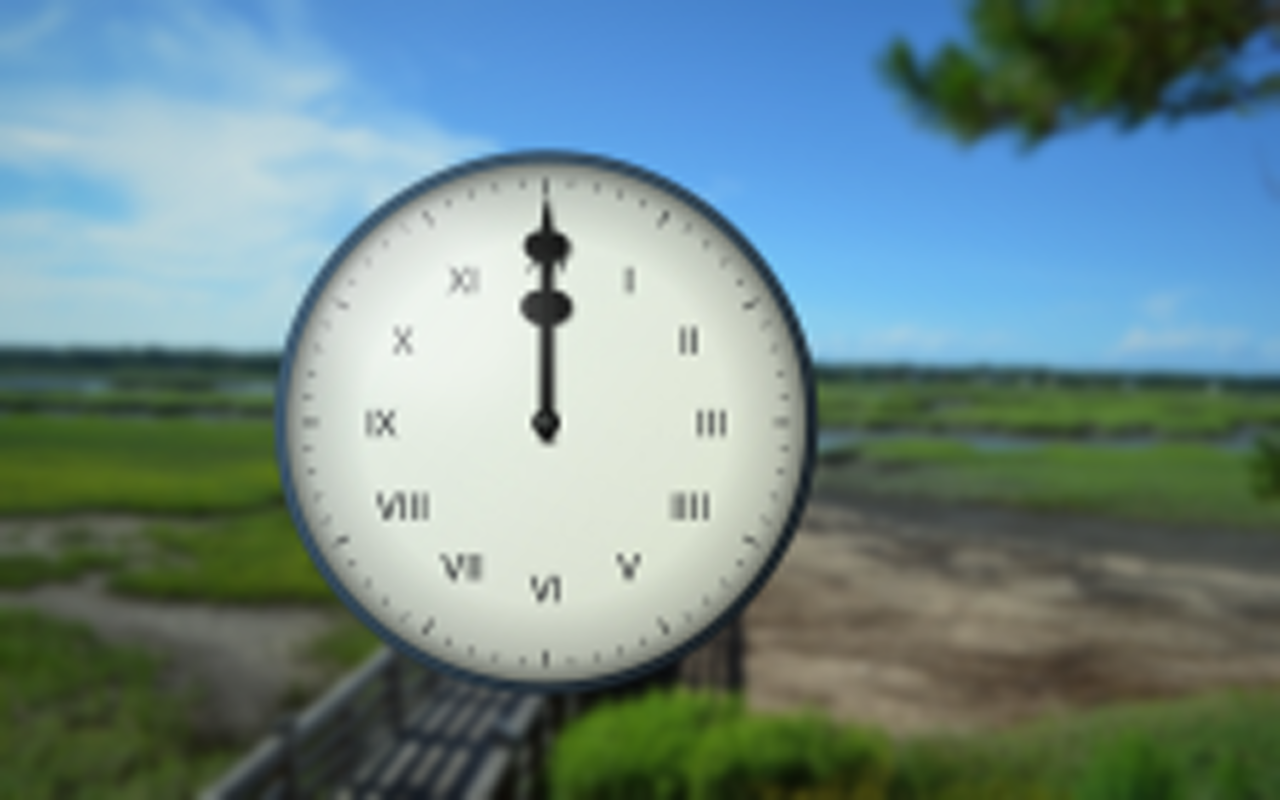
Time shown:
{"hour": 12, "minute": 0}
